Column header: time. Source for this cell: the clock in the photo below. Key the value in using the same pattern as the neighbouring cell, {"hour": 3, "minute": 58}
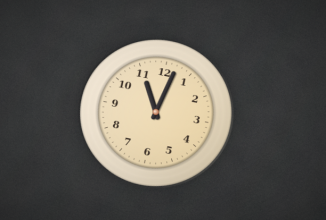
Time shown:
{"hour": 11, "minute": 2}
